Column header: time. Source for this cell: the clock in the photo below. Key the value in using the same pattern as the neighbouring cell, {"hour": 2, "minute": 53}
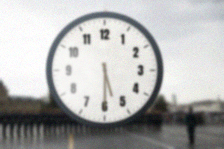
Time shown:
{"hour": 5, "minute": 30}
